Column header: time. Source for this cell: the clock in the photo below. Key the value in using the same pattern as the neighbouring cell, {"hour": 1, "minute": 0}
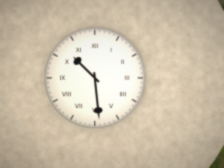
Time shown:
{"hour": 10, "minute": 29}
